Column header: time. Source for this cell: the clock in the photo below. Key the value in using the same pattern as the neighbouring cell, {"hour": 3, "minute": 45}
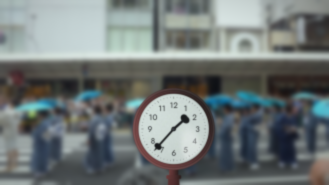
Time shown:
{"hour": 1, "minute": 37}
